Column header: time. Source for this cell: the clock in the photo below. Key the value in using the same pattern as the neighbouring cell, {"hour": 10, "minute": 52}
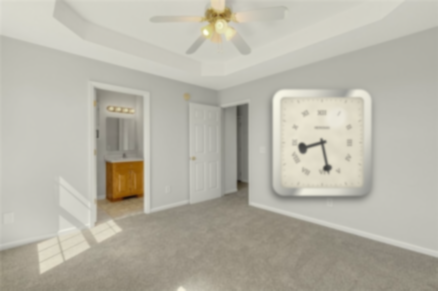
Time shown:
{"hour": 8, "minute": 28}
